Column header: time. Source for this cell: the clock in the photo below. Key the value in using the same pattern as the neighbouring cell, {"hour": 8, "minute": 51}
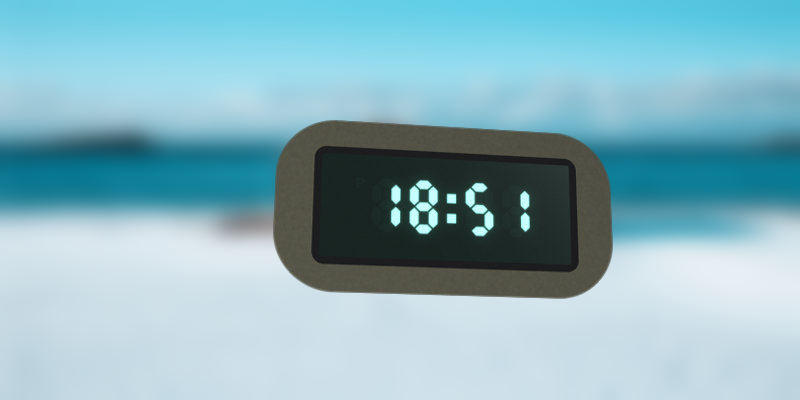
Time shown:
{"hour": 18, "minute": 51}
